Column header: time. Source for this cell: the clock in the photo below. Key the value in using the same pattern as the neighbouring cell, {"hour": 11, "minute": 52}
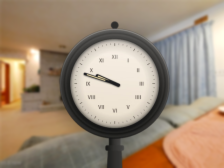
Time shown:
{"hour": 9, "minute": 48}
